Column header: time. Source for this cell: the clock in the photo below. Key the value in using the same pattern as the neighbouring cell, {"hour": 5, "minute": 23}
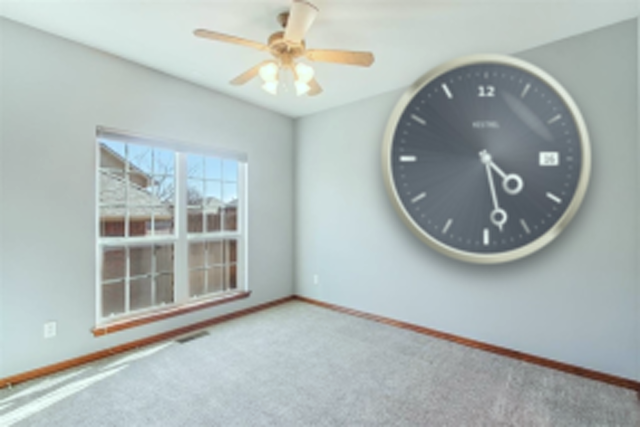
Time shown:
{"hour": 4, "minute": 28}
